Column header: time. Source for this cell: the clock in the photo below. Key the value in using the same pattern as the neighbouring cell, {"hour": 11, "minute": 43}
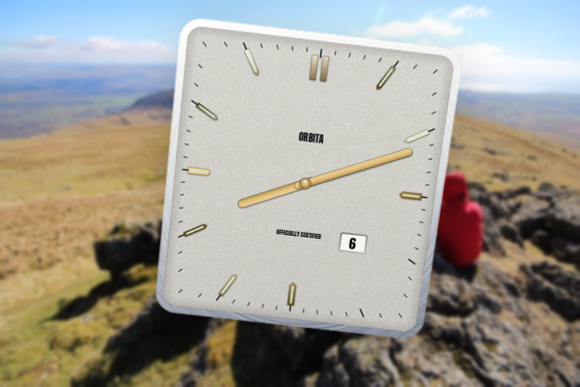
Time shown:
{"hour": 8, "minute": 11}
